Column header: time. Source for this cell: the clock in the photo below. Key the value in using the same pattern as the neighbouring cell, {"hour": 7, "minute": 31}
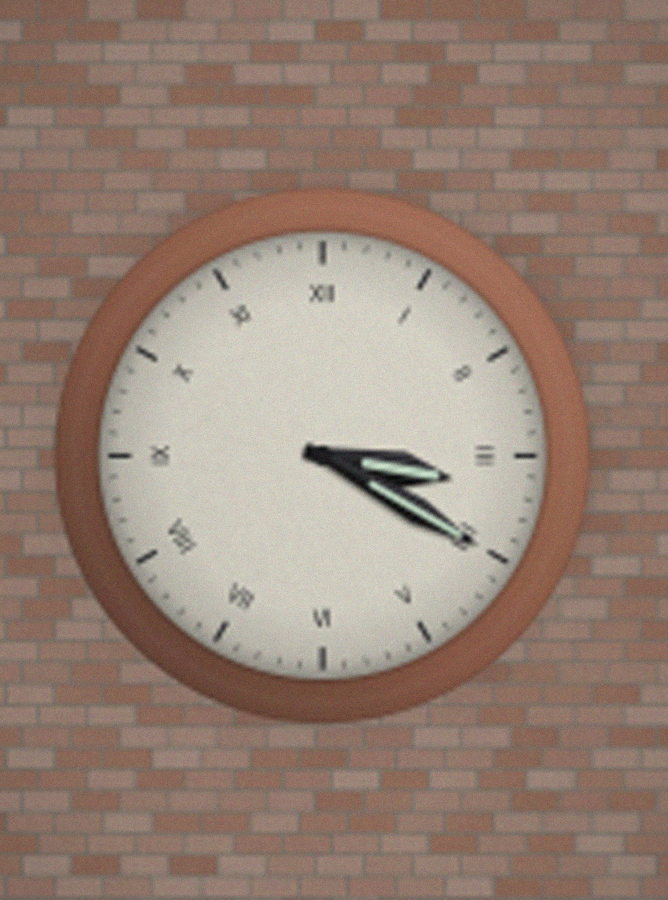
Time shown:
{"hour": 3, "minute": 20}
